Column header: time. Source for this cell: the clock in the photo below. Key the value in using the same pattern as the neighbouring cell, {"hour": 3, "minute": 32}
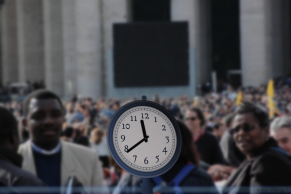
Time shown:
{"hour": 11, "minute": 39}
